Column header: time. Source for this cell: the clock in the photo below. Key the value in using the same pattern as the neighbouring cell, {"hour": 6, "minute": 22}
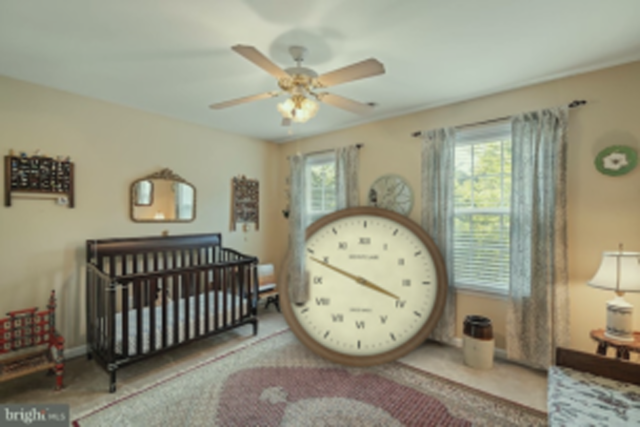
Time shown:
{"hour": 3, "minute": 49}
